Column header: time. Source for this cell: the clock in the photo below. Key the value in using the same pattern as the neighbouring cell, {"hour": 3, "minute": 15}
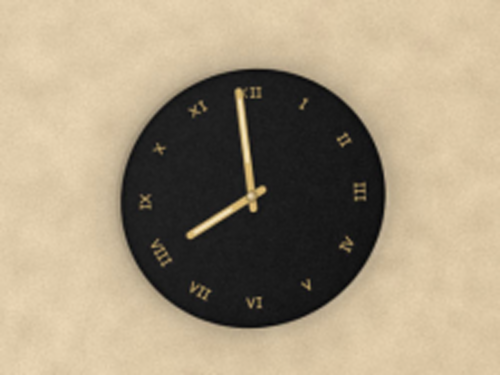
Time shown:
{"hour": 7, "minute": 59}
